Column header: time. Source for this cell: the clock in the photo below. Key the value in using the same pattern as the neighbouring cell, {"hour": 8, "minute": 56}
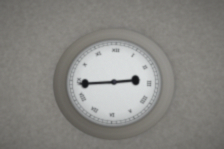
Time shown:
{"hour": 2, "minute": 44}
